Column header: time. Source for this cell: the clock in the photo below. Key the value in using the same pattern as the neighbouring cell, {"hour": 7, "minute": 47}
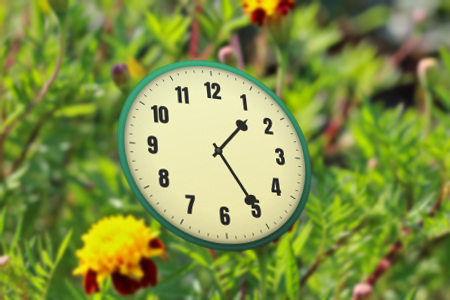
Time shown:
{"hour": 1, "minute": 25}
